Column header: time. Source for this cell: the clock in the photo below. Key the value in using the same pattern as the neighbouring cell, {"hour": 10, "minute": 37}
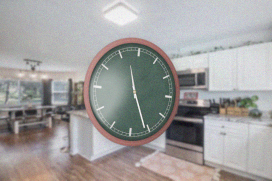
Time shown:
{"hour": 11, "minute": 26}
